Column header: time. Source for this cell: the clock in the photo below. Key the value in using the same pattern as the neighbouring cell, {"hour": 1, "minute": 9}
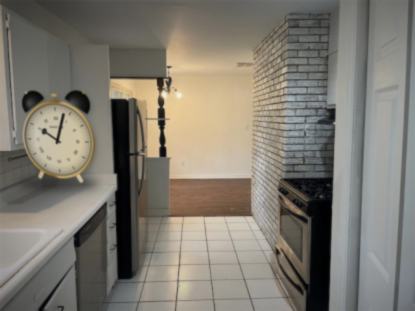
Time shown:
{"hour": 10, "minute": 3}
